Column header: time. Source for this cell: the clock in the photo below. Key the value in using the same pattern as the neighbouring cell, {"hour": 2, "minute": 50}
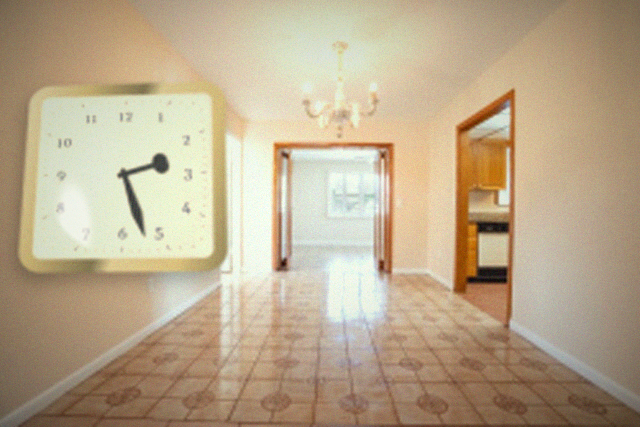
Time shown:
{"hour": 2, "minute": 27}
